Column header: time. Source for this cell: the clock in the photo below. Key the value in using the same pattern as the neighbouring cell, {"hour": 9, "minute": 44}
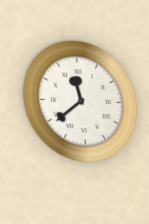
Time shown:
{"hour": 11, "minute": 39}
